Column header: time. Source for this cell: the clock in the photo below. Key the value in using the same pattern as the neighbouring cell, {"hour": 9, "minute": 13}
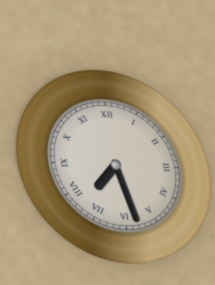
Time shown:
{"hour": 7, "minute": 28}
